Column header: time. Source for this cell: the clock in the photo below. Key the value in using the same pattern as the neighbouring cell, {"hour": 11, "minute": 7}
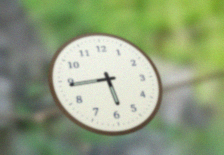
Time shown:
{"hour": 5, "minute": 44}
